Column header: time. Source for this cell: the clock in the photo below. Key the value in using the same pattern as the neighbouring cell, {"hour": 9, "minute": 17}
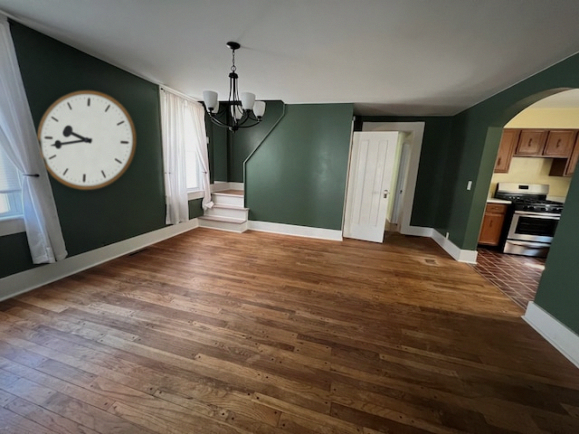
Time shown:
{"hour": 9, "minute": 43}
